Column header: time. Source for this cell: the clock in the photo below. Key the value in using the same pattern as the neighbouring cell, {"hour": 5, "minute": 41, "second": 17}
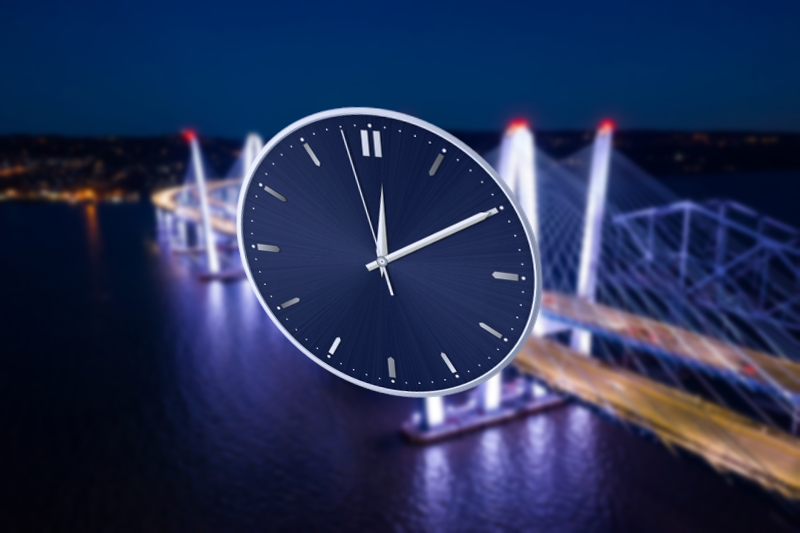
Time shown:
{"hour": 12, "minute": 9, "second": 58}
